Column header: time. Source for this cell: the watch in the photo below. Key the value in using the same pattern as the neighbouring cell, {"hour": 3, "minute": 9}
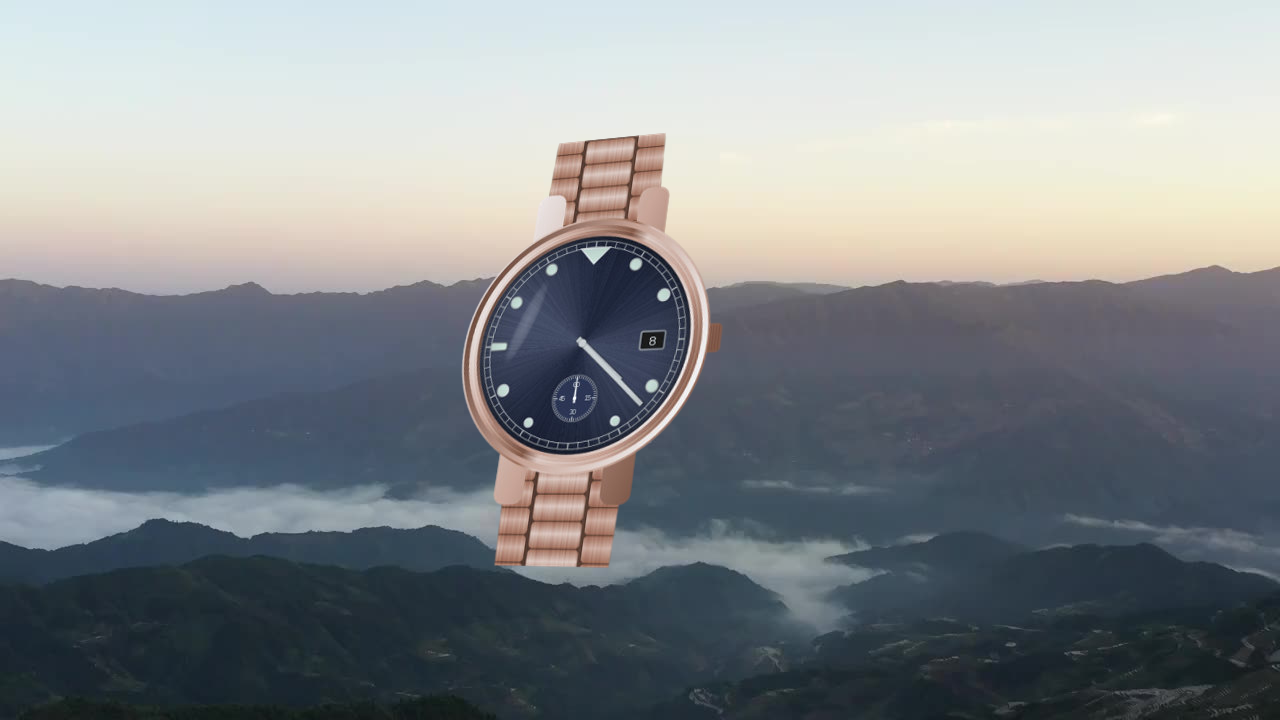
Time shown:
{"hour": 4, "minute": 22}
